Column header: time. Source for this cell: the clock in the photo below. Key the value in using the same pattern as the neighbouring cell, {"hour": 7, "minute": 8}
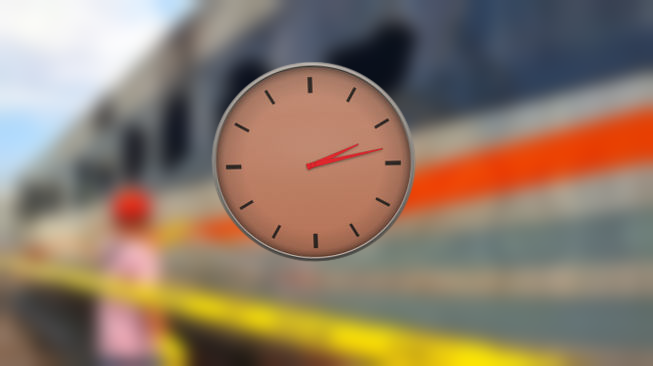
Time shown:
{"hour": 2, "minute": 13}
